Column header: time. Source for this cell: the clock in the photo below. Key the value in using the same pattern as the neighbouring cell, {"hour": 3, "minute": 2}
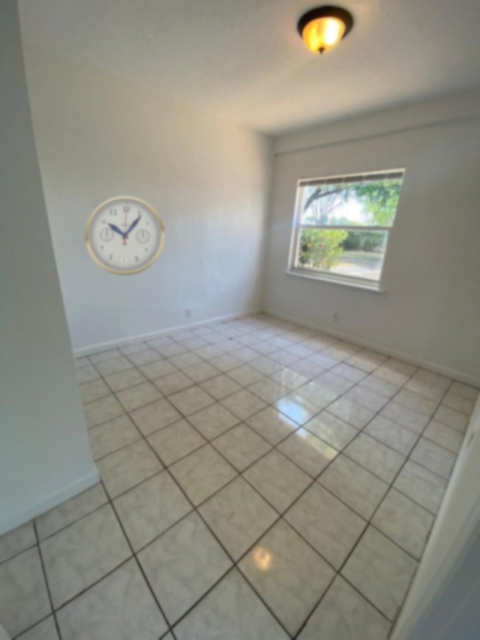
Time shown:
{"hour": 10, "minute": 6}
